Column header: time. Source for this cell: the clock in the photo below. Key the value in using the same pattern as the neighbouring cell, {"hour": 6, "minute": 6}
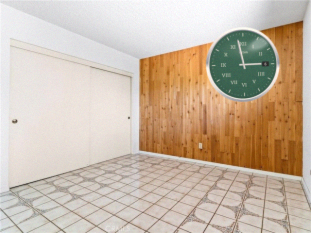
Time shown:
{"hour": 2, "minute": 58}
